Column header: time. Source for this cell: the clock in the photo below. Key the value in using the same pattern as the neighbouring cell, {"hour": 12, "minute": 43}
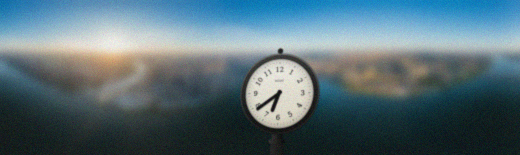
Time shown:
{"hour": 6, "minute": 39}
